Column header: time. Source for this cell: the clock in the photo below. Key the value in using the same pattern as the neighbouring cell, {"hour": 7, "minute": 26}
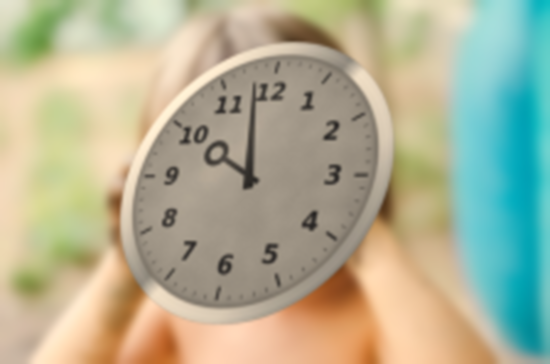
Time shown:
{"hour": 9, "minute": 58}
